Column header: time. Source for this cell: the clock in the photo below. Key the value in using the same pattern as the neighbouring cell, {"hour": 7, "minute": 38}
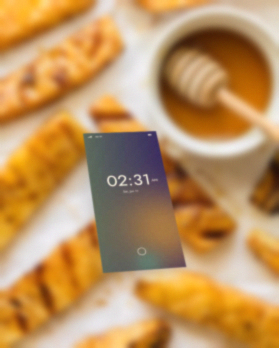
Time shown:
{"hour": 2, "minute": 31}
